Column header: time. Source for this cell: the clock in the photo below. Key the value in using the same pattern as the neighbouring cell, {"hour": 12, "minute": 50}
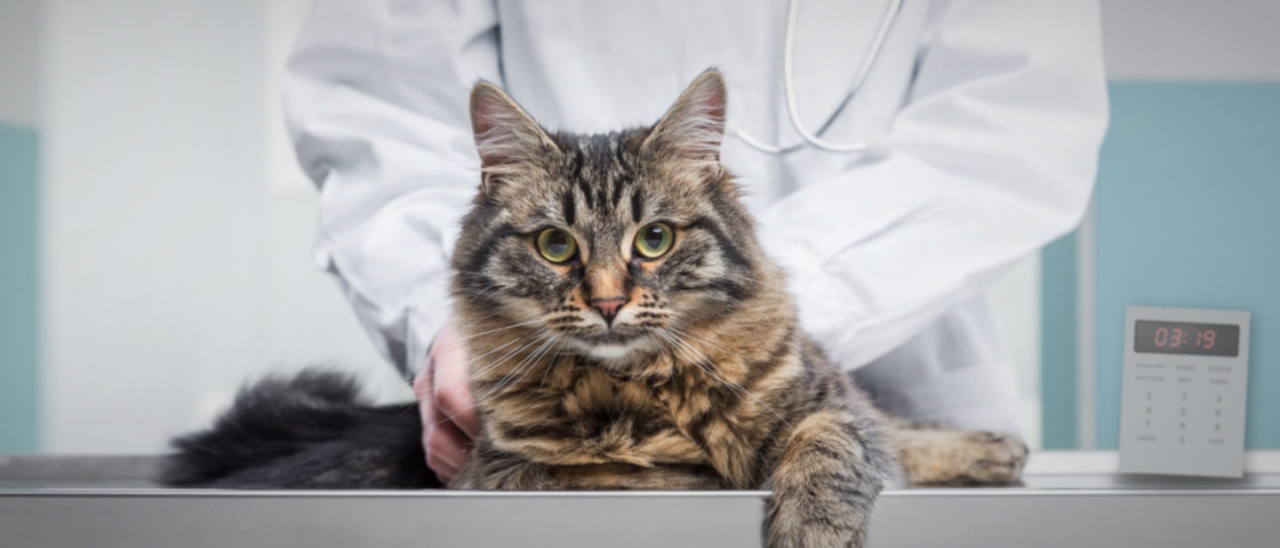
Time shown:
{"hour": 3, "minute": 19}
